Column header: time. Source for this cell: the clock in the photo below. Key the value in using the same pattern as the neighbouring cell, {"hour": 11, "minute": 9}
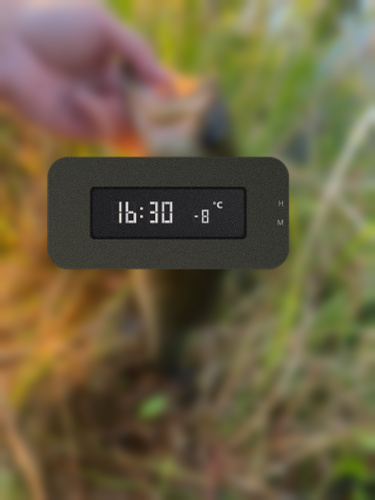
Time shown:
{"hour": 16, "minute": 30}
